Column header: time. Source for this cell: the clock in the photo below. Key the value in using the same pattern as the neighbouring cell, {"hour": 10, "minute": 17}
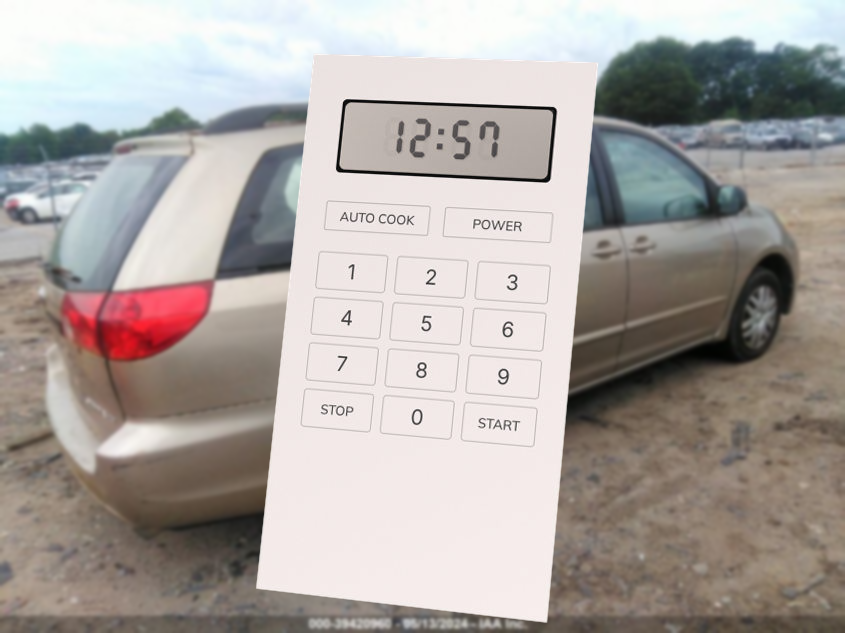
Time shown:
{"hour": 12, "minute": 57}
